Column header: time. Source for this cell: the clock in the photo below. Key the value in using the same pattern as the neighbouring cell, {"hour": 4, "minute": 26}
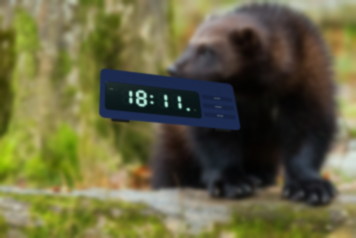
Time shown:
{"hour": 18, "minute": 11}
